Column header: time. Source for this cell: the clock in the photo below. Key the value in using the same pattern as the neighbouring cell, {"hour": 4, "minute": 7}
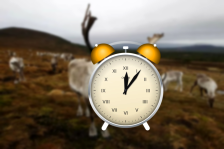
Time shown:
{"hour": 12, "minute": 6}
